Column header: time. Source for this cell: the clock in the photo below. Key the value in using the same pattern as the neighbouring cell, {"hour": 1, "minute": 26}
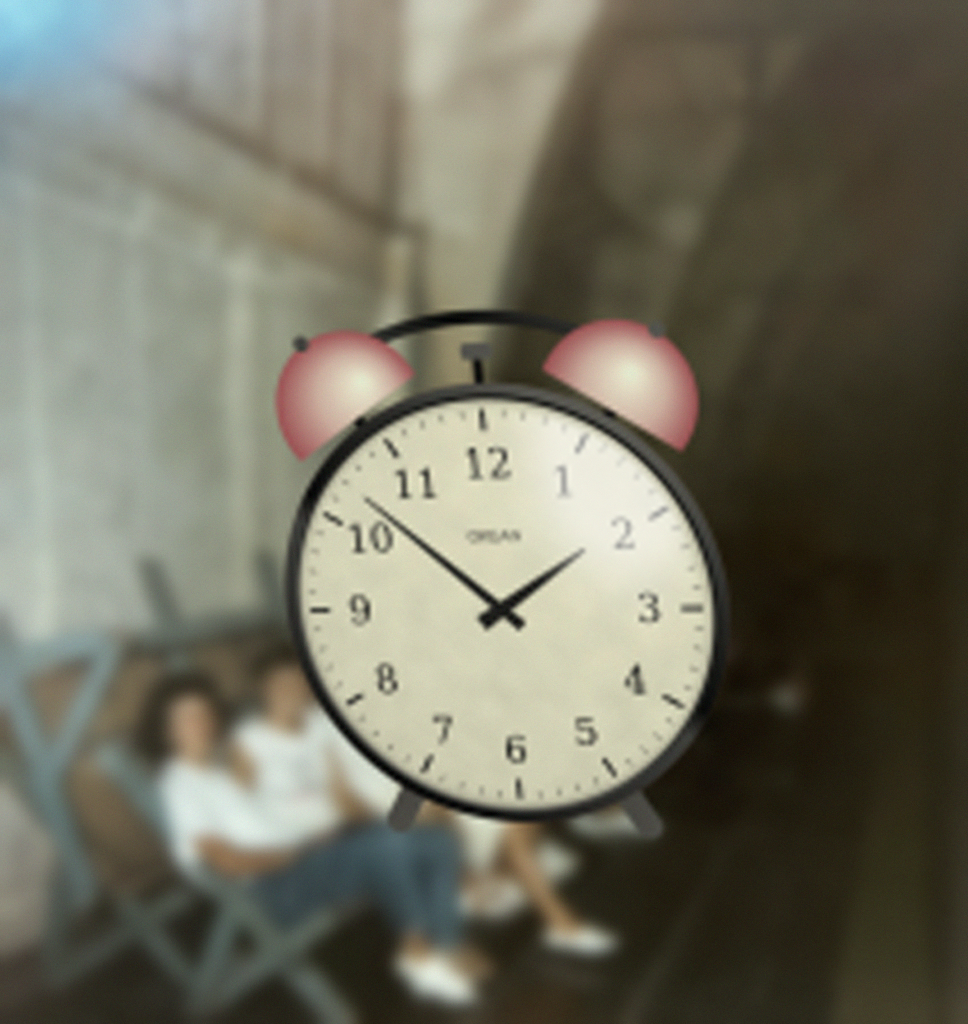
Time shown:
{"hour": 1, "minute": 52}
